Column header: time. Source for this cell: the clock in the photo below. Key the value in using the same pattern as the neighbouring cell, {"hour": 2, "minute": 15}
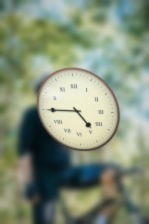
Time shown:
{"hour": 4, "minute": 45}
